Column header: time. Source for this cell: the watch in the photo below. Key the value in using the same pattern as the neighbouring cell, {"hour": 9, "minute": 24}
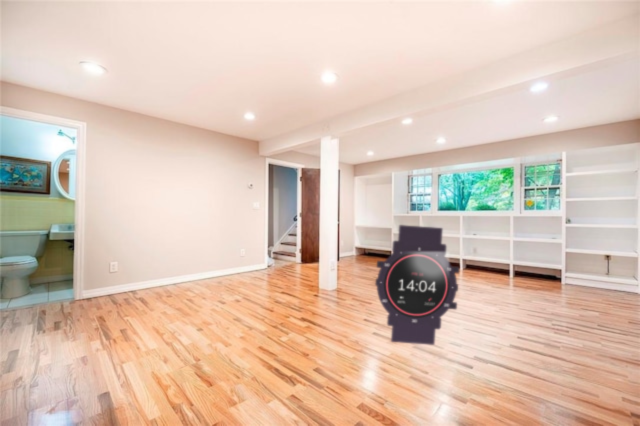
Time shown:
{"hour": 14, "minute": 4}
